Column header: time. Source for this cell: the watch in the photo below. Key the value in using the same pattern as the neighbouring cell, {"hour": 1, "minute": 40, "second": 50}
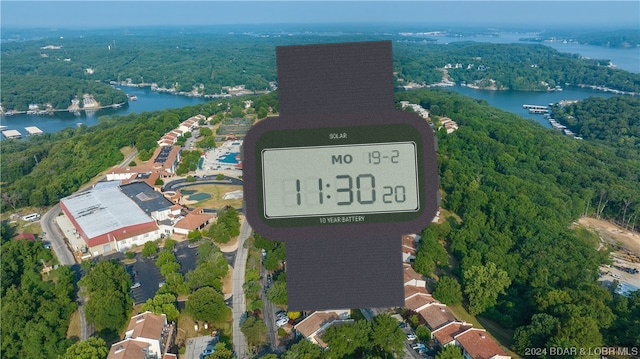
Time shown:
{"hour": 11, "minute": 30, "second": 20}
